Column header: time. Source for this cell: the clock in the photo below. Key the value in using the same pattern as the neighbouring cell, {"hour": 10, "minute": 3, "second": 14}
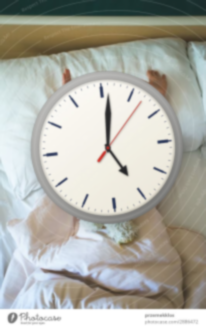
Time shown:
{"hour": 5, "minute": 1, "second": 7}
